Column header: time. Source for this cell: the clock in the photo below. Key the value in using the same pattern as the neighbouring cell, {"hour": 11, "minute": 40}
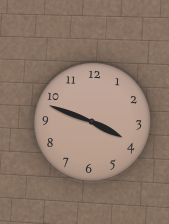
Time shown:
{"hour": 3, "minute": 48}
